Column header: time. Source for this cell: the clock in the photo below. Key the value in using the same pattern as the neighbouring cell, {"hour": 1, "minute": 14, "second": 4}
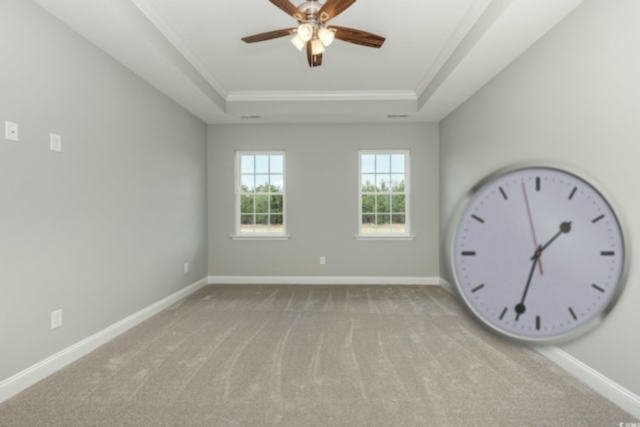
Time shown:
{"hour": 1, "minute": 32, "second": 58}
